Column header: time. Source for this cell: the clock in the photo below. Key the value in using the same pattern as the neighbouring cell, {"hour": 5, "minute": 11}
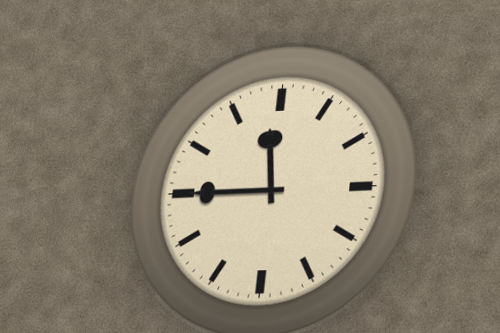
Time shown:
{"hour": 11, "minute": 45}
